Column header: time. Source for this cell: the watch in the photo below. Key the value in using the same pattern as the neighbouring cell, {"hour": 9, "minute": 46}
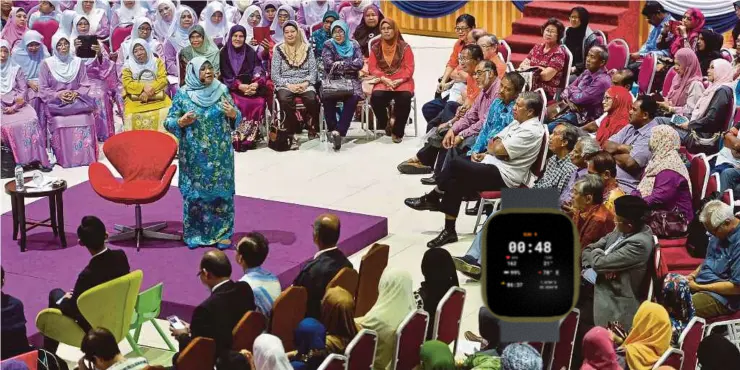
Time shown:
{"hour": 0, "minute": 48}
